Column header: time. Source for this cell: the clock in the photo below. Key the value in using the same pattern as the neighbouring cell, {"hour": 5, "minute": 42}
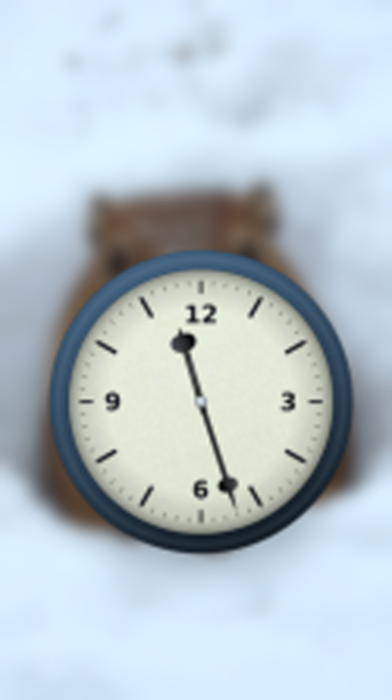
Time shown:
{"hour": 11, "minute": 27}
